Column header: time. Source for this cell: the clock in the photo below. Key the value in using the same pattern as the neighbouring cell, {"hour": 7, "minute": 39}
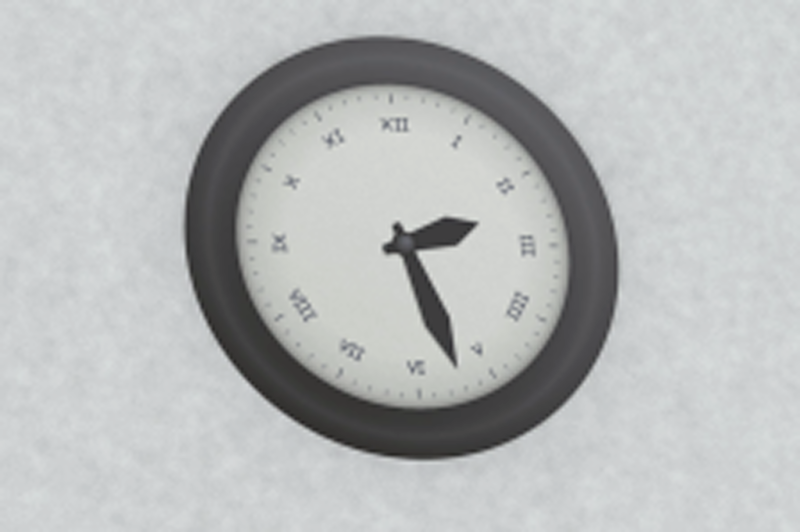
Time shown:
{"hour": 2, "minute": 27}
